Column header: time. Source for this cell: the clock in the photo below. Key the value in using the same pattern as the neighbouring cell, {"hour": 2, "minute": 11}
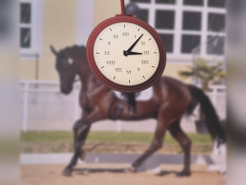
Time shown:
{"hour": 3, "minute": 7}
